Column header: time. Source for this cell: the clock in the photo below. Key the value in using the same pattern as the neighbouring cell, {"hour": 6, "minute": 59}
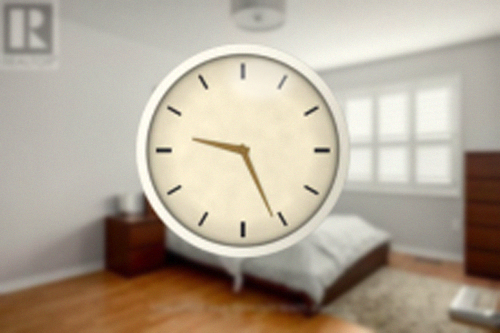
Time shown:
{"hour": 9, "minute": 26}
